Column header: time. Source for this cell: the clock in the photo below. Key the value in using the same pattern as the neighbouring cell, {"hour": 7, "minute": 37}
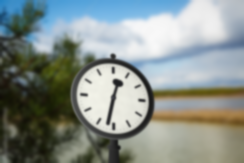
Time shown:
{"hour": 12, "minute": 32}
